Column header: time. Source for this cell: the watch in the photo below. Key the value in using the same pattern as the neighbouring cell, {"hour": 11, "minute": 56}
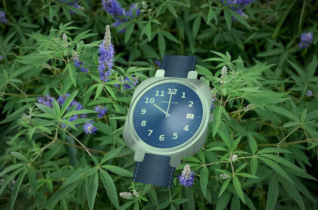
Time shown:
{"hour": 10, "minute": 0}
